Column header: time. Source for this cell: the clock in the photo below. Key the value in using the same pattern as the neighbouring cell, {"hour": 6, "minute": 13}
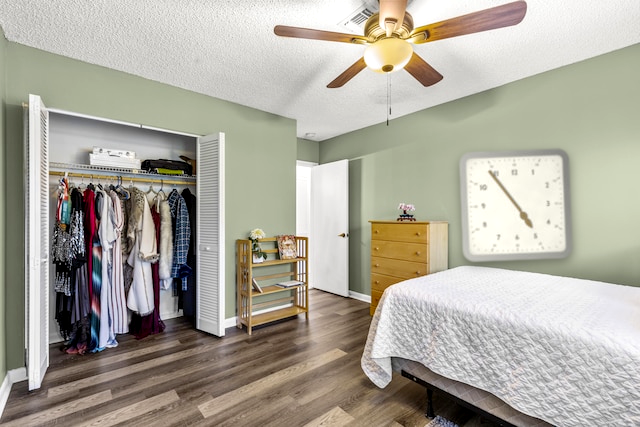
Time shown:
{"hour": 4, "minute": 54}
